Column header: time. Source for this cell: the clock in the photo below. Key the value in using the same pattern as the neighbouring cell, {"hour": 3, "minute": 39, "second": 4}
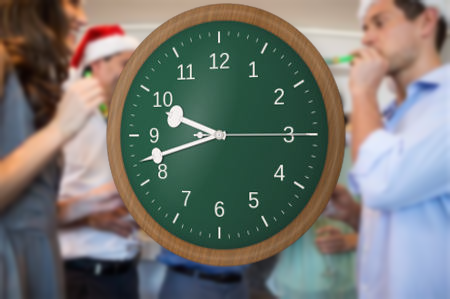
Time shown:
{"hour": 9, "minute": 42, "second": 15}
